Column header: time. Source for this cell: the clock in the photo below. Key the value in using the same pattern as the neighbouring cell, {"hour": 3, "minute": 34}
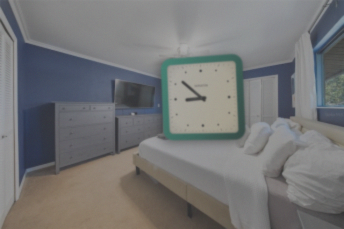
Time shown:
{"hour": 8, "minute": 52}
